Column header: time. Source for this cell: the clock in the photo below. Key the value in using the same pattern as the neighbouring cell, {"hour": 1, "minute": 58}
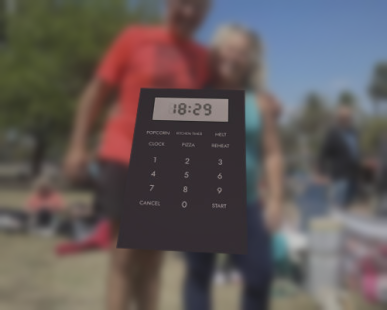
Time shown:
{"hour": 18, "minute": 29}
